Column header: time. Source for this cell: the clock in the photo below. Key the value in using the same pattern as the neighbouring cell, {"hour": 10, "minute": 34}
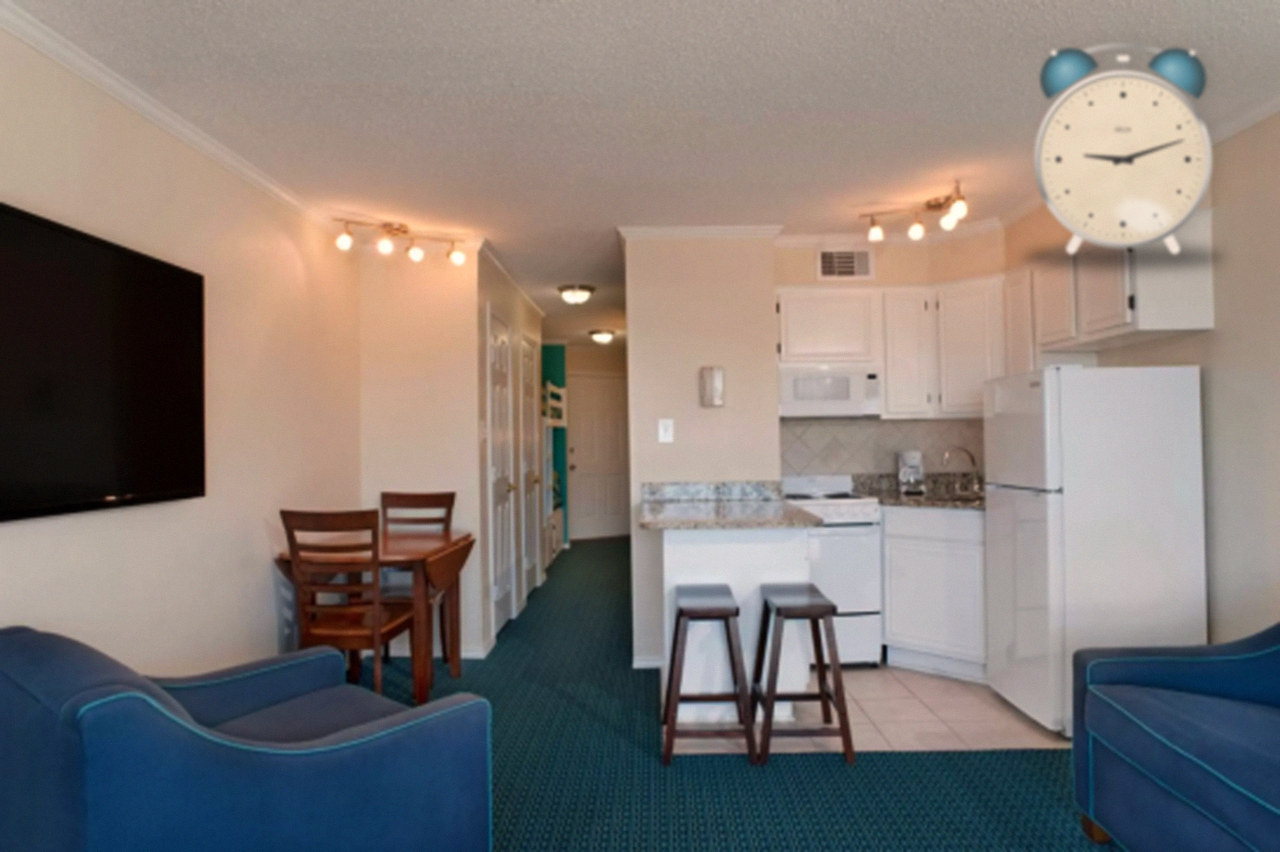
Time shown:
{"hour": 9, "minute": 12}
